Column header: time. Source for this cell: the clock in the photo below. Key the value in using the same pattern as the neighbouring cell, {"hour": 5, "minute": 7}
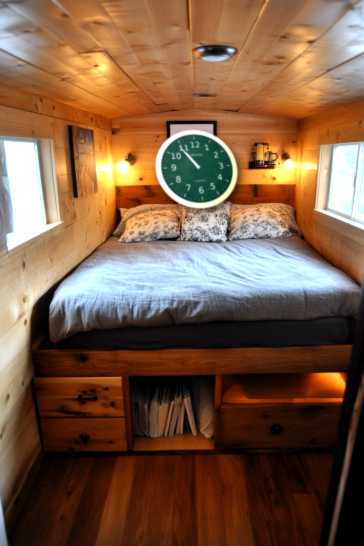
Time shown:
{"hour": 10, "minute": 54}
